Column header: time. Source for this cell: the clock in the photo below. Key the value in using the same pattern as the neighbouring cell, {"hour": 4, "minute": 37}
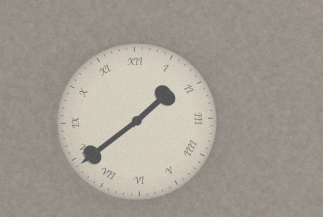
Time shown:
{"hour": 1, "minute": 39}
